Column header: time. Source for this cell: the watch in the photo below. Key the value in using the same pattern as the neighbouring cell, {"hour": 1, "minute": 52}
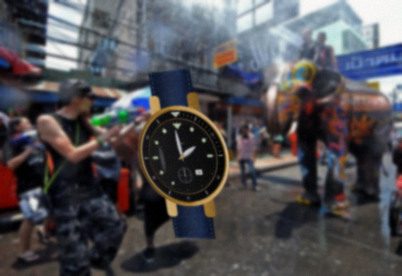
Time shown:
{"hour": 1, "minute": 59}
